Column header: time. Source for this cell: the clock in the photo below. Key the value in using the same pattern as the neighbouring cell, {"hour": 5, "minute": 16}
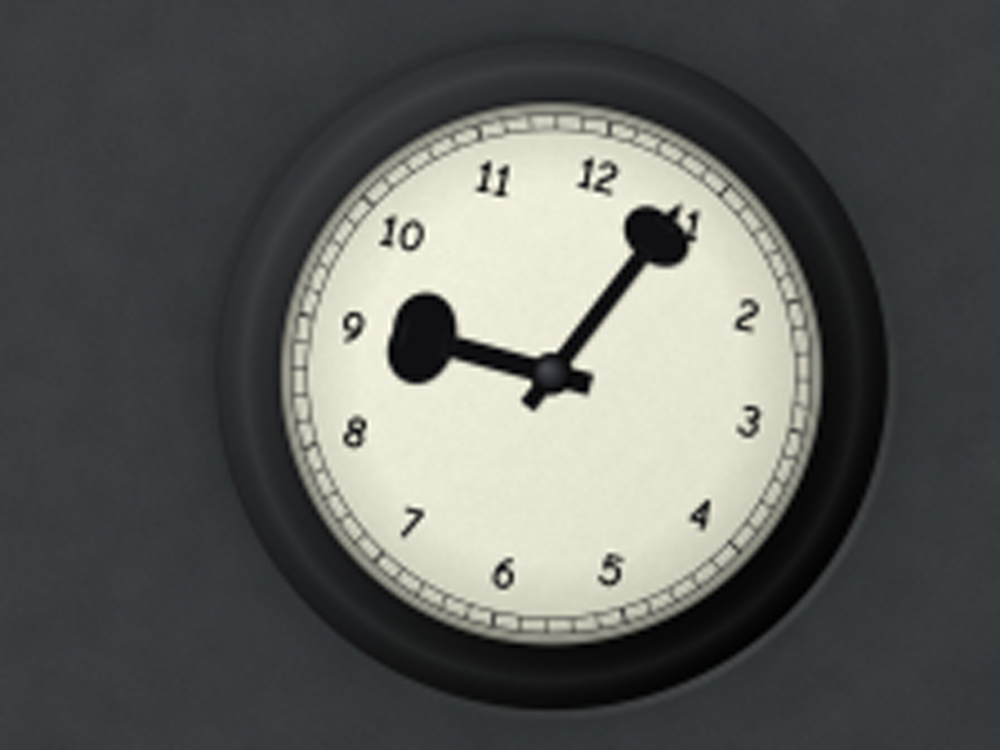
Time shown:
{"hour": 9, "minute": 4}
